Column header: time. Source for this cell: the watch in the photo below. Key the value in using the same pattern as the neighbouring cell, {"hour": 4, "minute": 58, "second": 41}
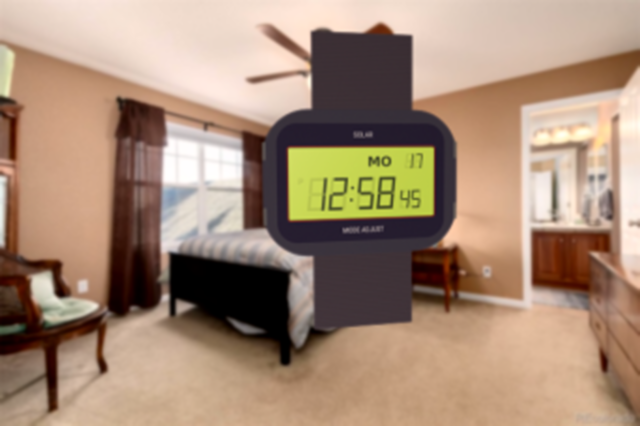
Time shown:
{"hour": 12, "minute": 58, "second": 45}
